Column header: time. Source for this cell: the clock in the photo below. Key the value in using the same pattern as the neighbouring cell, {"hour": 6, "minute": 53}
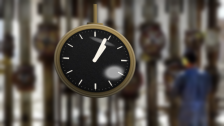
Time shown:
{"hour": 1, "minute": 4}
